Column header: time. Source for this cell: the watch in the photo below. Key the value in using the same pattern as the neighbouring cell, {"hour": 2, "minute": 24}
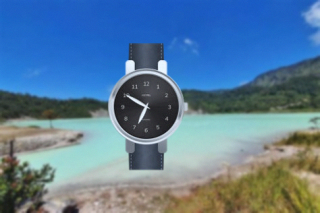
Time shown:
{"hour": 6, "minute": 50}
